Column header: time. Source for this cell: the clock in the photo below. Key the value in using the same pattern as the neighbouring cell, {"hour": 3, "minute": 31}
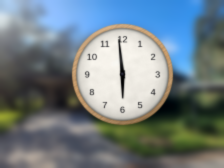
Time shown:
{"hour": 5, "minute": 59}
